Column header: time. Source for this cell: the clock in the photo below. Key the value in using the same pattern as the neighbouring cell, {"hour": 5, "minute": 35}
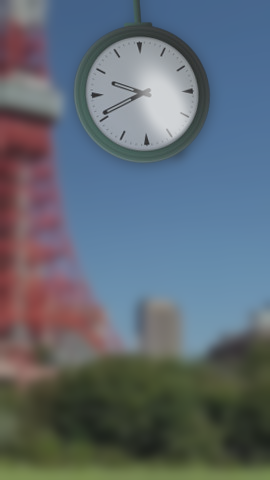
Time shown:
{"hour": 9, "minute": 41}
